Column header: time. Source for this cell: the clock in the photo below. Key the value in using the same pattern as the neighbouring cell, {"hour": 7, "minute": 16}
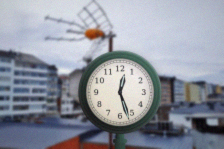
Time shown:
{"hour": 12, "minute": 27}
